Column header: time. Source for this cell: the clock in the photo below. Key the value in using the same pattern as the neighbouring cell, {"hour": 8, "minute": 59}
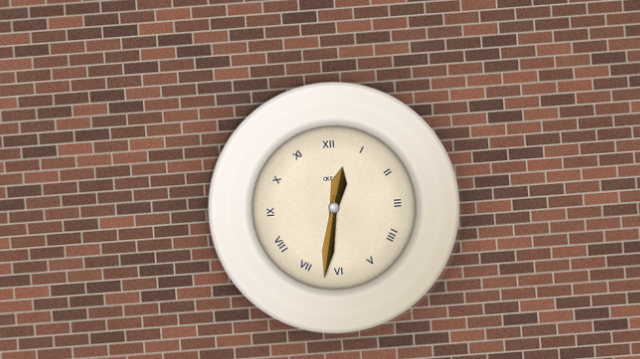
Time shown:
{"hour": 12, "minute": 32}
